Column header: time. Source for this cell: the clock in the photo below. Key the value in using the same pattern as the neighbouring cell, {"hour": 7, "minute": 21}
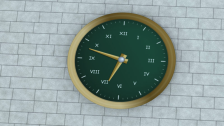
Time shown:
{"hour": 6, "minute": 48}
